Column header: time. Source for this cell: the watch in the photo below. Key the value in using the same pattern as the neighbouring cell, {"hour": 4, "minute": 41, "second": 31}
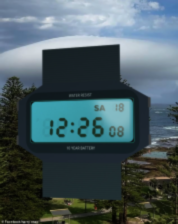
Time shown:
{"hour": 12, "minute": 26, "second": 8}
